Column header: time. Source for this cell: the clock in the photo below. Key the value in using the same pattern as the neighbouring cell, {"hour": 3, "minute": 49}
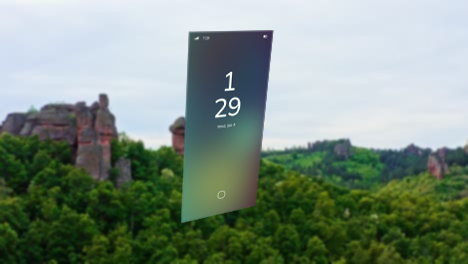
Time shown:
{"hour": 1, "minute": 29}
